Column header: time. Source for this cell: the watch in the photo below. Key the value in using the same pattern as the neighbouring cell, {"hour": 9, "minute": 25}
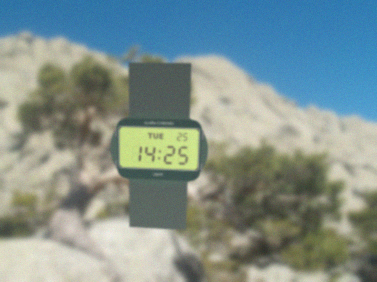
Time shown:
{"hour": 14, "minute": 25}
